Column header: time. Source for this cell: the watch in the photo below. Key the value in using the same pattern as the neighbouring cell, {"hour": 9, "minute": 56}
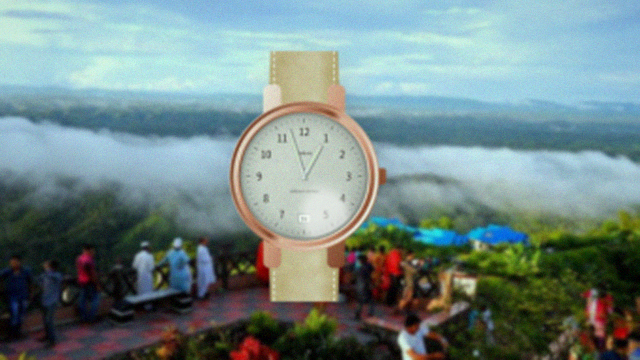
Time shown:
{"hour": 12, "minute": 57}
